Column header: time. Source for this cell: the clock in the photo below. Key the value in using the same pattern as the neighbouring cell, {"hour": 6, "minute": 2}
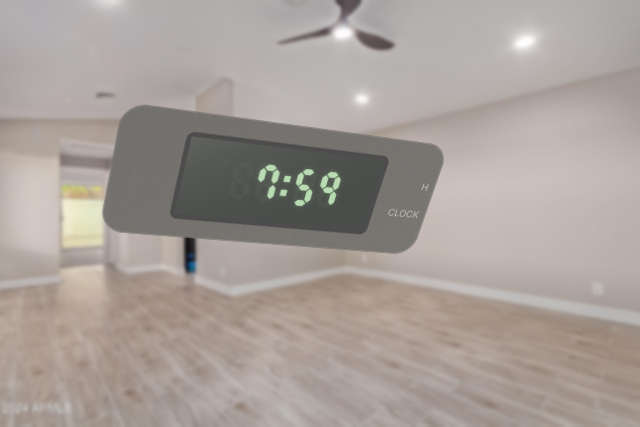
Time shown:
{"hour": 7, "minute": 59}
